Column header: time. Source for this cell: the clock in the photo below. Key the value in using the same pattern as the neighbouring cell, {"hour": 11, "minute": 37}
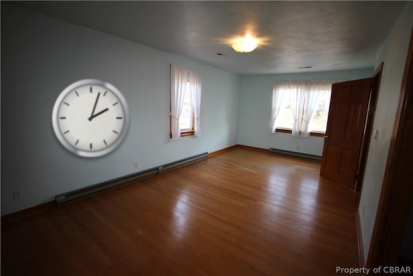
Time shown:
{"hour": 2, "minute": 3}
